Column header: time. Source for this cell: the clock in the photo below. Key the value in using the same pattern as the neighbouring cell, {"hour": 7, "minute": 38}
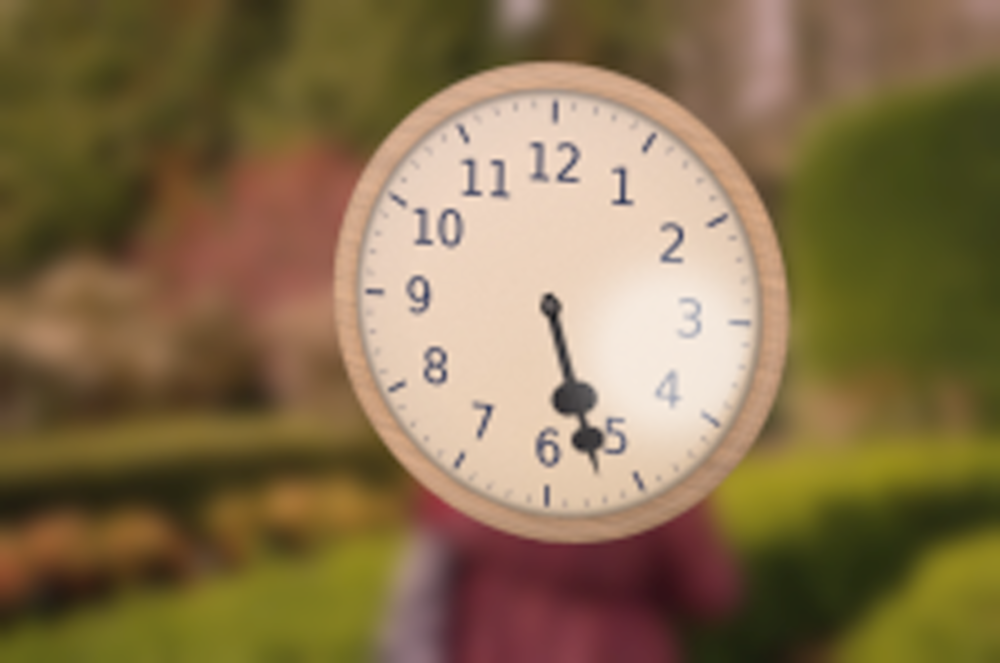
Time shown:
{"hour": 5, "minute": 27}
